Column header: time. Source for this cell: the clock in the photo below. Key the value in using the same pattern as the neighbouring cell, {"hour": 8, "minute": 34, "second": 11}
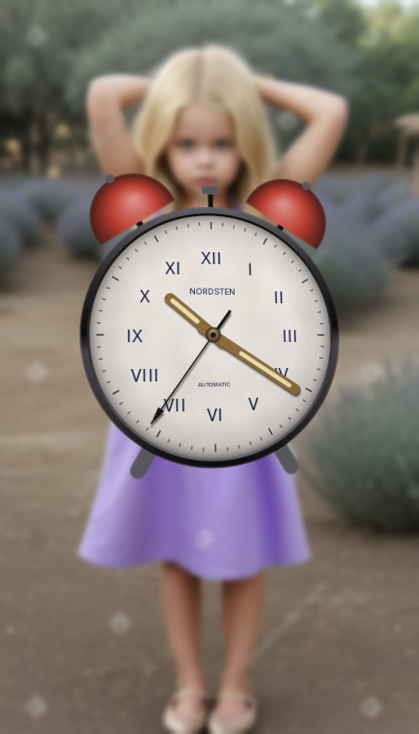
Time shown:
{"hour": 10, "minute": 20, "second": 36}
